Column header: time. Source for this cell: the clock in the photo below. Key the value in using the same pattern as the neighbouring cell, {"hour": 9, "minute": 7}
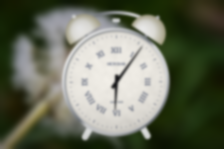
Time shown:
{"hour": 6, "minute": 6}
